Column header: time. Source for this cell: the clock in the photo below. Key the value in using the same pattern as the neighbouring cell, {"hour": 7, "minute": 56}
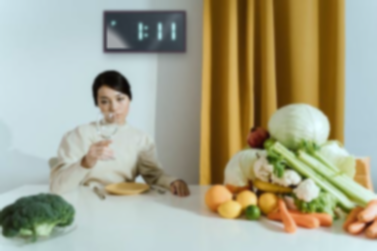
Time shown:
{"hour": 1, "minute": 11}
